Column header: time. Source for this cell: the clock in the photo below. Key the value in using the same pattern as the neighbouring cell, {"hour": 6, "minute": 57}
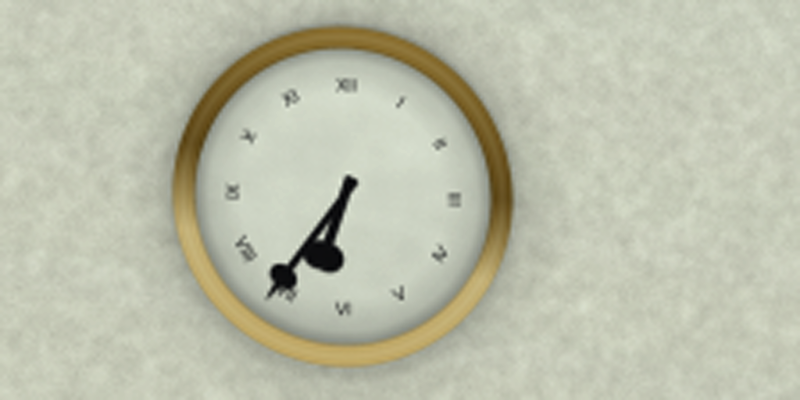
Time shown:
{"hour": 6, "minute": 36}
